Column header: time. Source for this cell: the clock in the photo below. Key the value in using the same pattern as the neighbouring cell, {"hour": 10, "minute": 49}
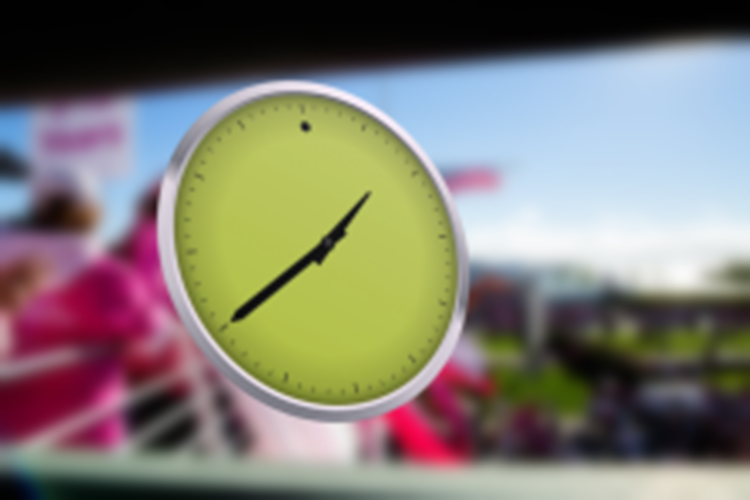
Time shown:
{"hour": 1, "minute": 40}
